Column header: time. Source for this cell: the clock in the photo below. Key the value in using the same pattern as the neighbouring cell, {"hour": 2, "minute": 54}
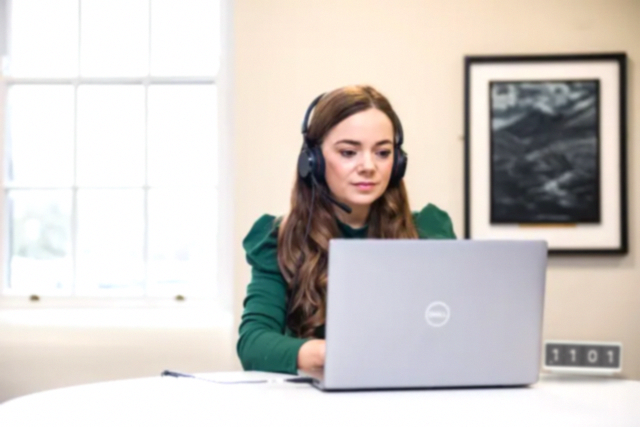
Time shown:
{"hour": 11, "minute": 1}
